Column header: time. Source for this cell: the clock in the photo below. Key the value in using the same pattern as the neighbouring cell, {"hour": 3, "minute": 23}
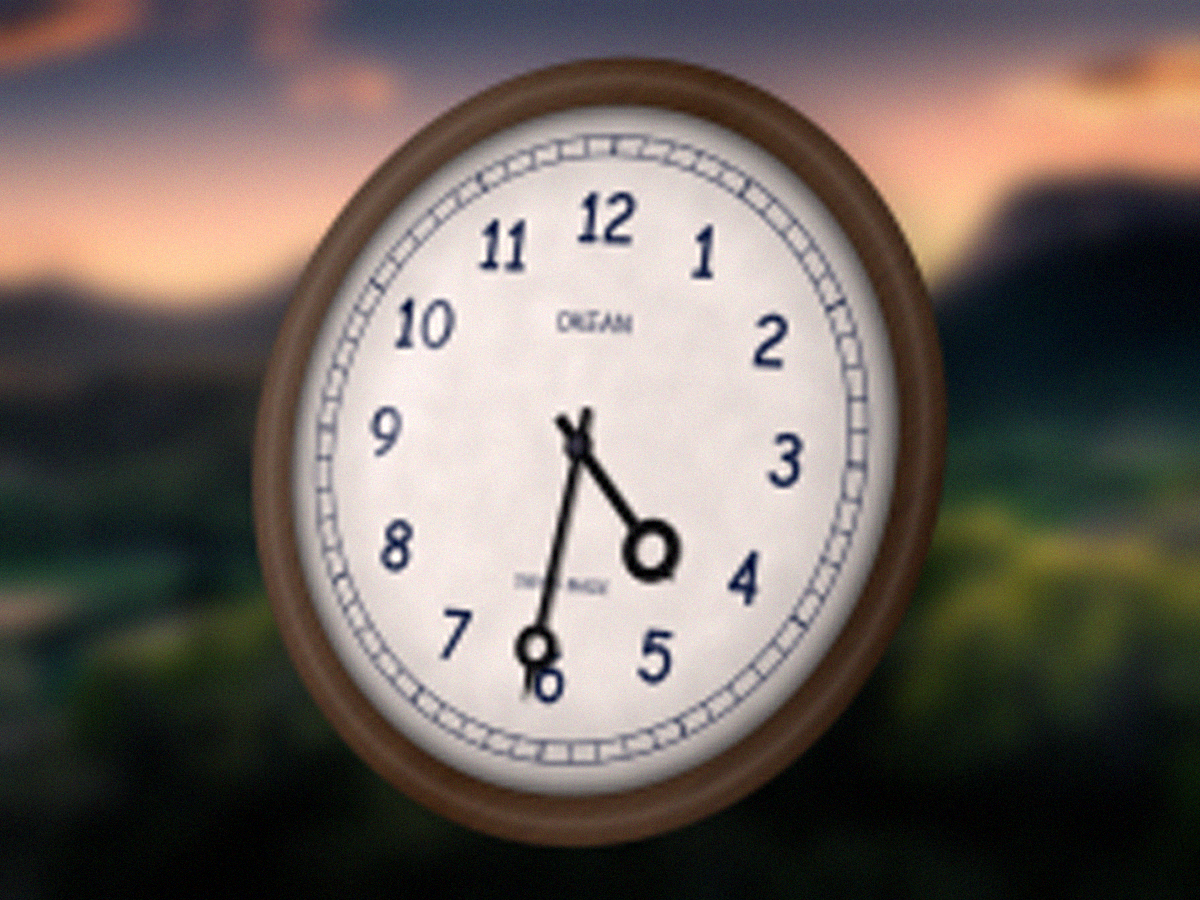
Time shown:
{"hour": 4, "minute": 31}
